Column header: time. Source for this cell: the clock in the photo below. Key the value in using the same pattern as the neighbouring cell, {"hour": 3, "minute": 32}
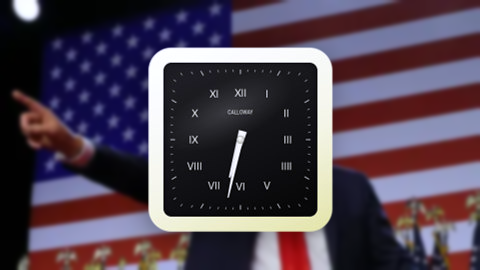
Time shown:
{"hour": 6, "minute": 32}
